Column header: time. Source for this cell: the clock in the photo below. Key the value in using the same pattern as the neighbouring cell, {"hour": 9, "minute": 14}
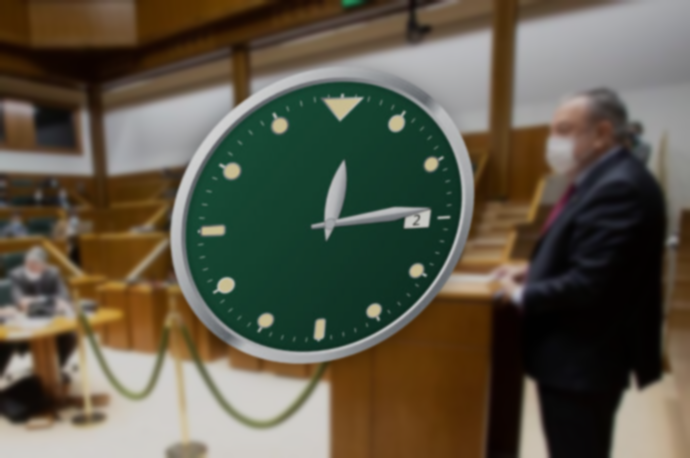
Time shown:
{"hour": 12, "minute": 14}
